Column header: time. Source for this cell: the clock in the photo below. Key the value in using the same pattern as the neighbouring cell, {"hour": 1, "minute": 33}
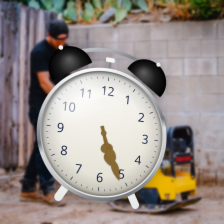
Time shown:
{"hour": 5, "minute": 26}
